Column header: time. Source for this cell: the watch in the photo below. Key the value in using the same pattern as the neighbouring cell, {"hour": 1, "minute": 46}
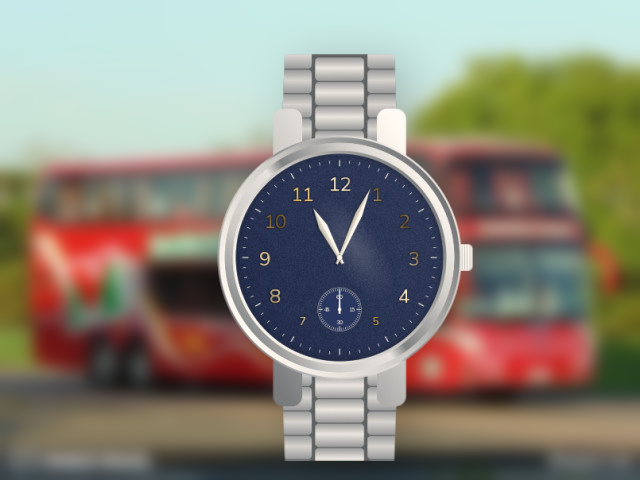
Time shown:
{"hour": 11, "minute": 4}
